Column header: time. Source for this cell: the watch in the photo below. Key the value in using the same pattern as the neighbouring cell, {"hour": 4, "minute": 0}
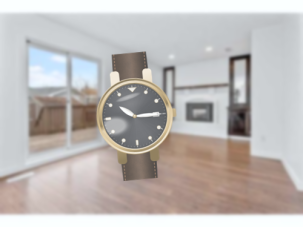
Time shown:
{"hour": 10, "minute": 15}
